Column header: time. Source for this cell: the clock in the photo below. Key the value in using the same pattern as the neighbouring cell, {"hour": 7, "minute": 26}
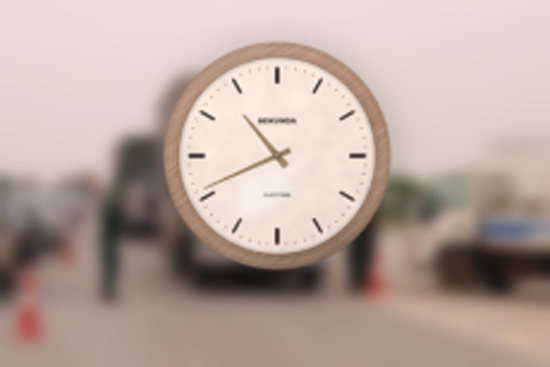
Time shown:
{"hour": 10, "minute": 41}
